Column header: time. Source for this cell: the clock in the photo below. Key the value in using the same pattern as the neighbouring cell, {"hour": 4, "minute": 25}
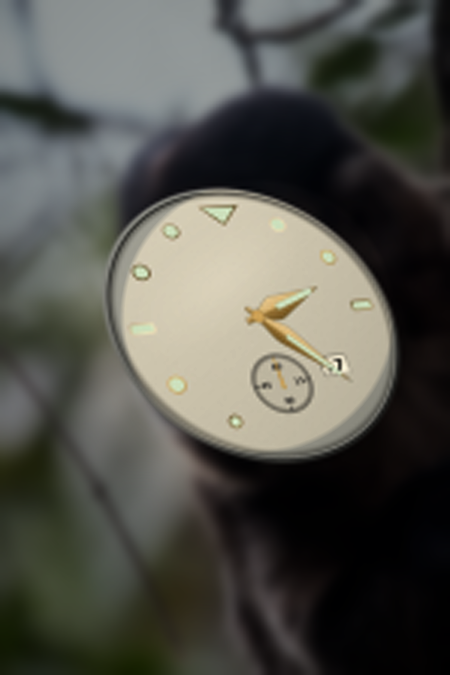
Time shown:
{"hour": 2, "minute": 23}
